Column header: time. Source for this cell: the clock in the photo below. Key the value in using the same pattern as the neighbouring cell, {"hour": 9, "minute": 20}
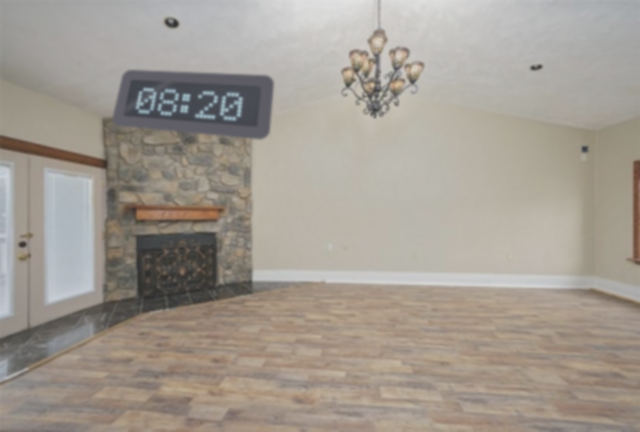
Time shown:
{"hour": 8, "minute": 20}
